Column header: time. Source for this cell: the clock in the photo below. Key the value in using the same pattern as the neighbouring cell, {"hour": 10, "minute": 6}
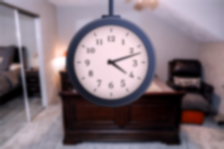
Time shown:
{"hour": 4, "minute": 12}
